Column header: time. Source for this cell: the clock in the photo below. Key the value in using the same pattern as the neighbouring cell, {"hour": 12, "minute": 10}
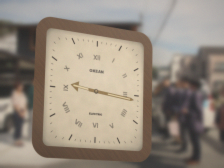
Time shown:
{"hour": 9, "minute": 16}
